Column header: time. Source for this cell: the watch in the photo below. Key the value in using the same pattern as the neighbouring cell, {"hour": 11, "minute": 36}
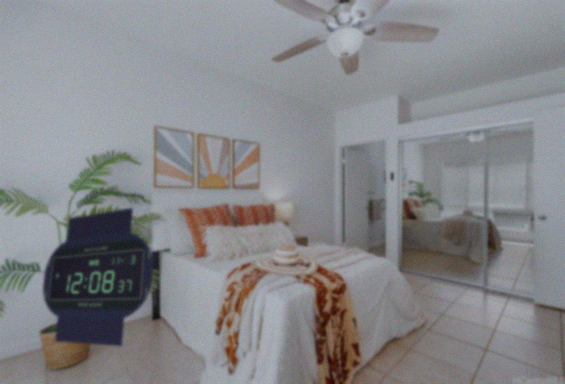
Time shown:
{"hour": 12, "minute": 8}
